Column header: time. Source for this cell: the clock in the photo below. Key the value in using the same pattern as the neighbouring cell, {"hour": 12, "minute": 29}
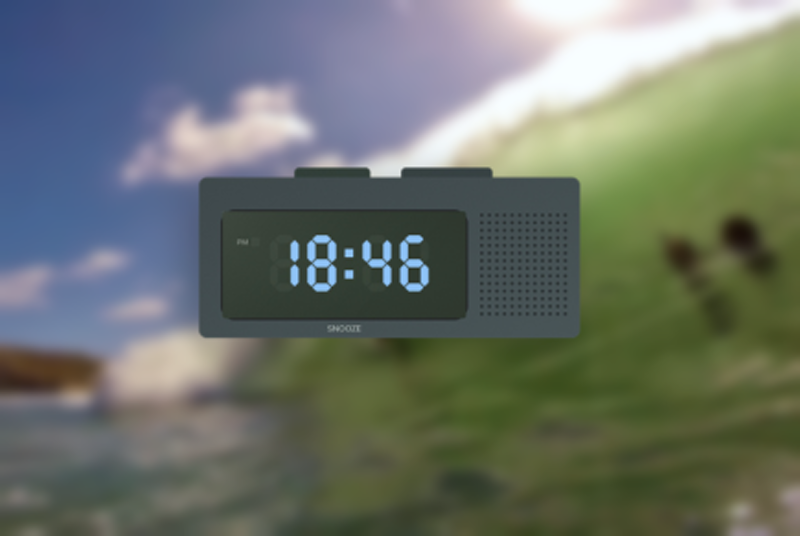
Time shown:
{"hour": 18, "minute": 46}
